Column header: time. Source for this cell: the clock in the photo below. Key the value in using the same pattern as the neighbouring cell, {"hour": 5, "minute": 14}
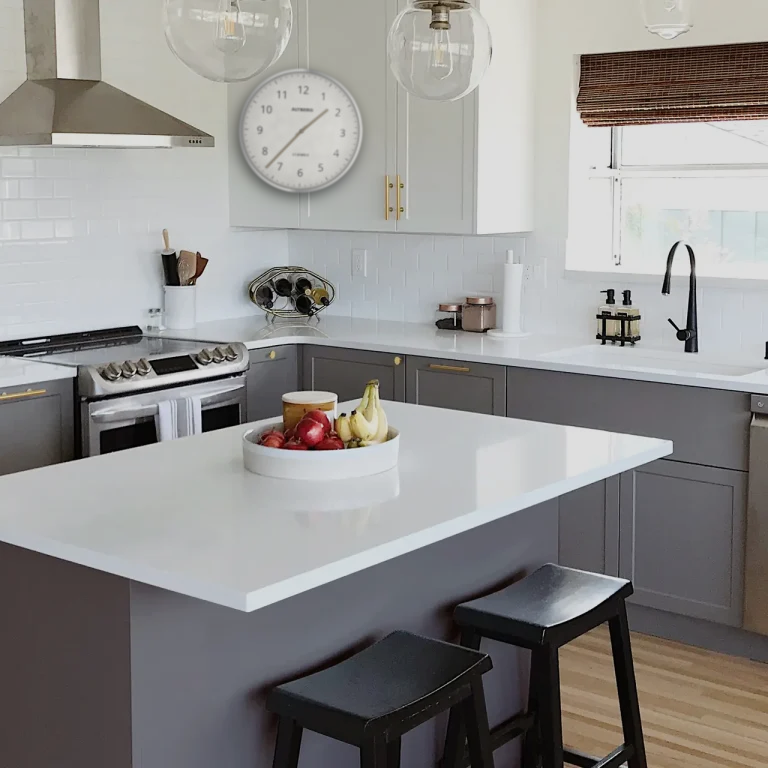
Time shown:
{"hour": 1, "minute": 37}
